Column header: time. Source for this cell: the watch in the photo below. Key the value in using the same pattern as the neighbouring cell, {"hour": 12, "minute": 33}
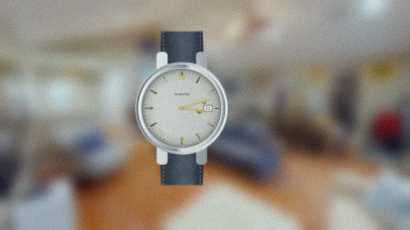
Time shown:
{"hour": 3, "minute": 12}
